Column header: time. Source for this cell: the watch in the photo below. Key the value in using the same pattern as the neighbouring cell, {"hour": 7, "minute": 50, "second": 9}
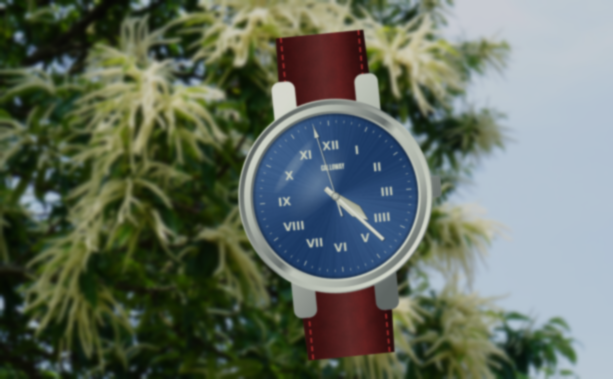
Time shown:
{"hour": 4, "minute": 22, "second": 58}
